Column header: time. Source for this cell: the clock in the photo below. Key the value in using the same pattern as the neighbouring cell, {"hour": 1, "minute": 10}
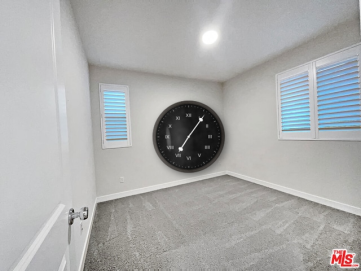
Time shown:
{"hour": 7, "minute": 6}
